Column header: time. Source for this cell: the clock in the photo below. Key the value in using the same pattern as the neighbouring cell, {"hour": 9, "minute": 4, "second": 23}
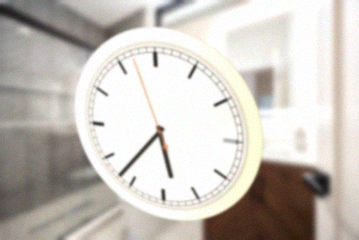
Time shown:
{"hour": 5, "minute": 36, "second": 57}
